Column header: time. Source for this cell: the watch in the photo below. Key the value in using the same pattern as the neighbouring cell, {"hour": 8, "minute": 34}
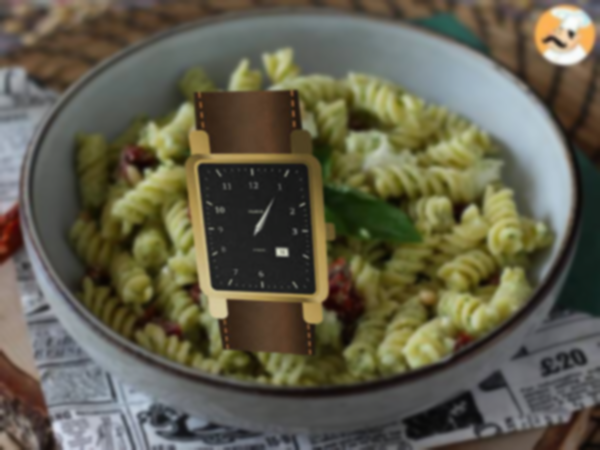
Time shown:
{"hour": 1, "minute": 5}
